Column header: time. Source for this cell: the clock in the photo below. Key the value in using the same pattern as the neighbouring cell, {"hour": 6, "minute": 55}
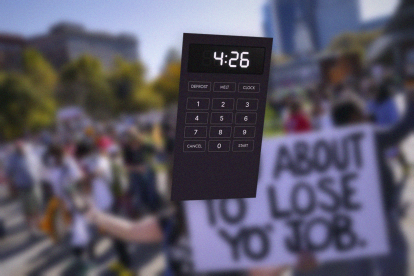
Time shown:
{"hour": 4, "minute": 26}
